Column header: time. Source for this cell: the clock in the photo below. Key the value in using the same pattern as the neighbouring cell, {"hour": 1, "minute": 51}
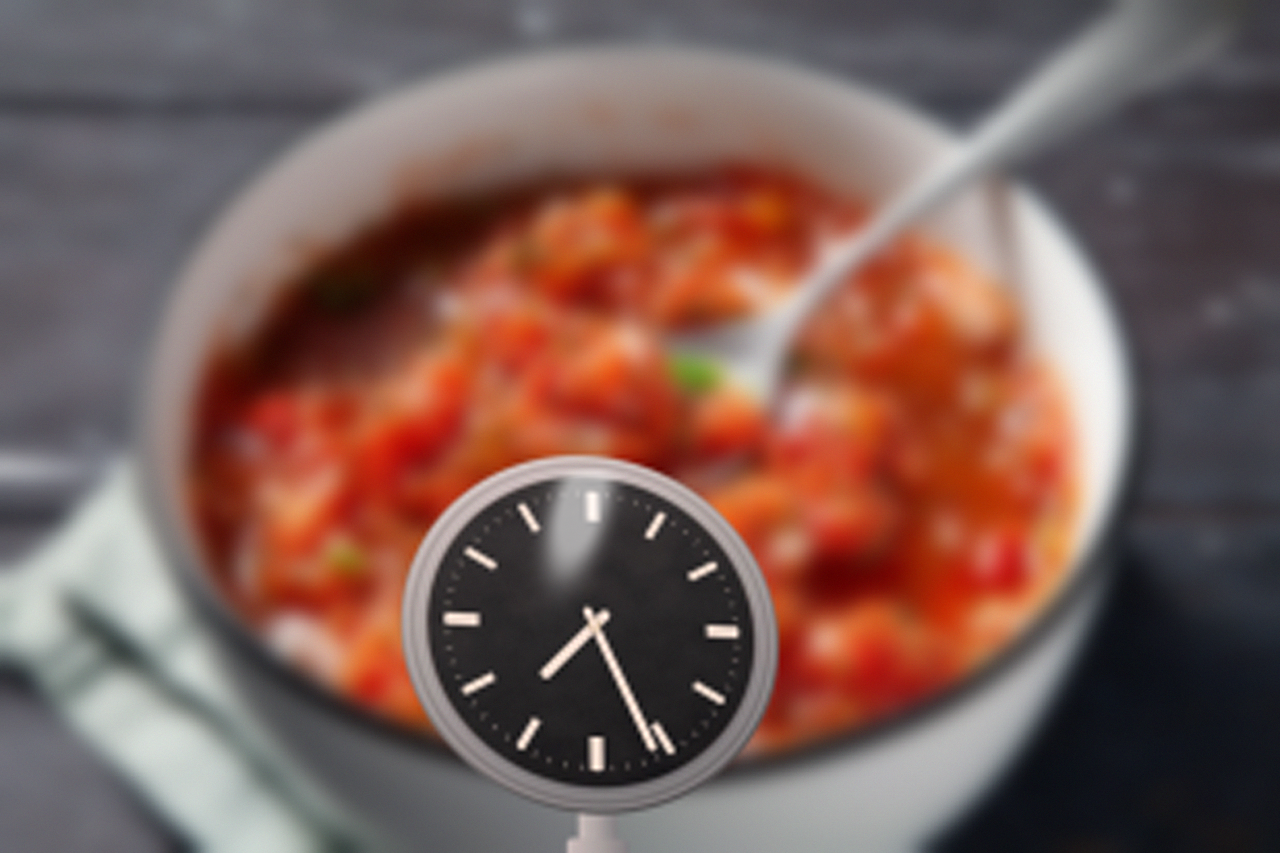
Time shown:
{"hour": 7, "minute": 26}
